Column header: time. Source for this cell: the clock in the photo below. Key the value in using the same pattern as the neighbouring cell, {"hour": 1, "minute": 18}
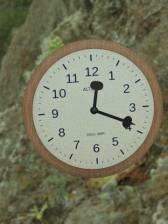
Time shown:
{"hour": 12, "minute": 19}
